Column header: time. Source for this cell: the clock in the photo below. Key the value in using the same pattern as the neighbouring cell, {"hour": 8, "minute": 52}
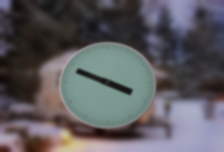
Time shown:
{"hour": 3, "minute": 49}
